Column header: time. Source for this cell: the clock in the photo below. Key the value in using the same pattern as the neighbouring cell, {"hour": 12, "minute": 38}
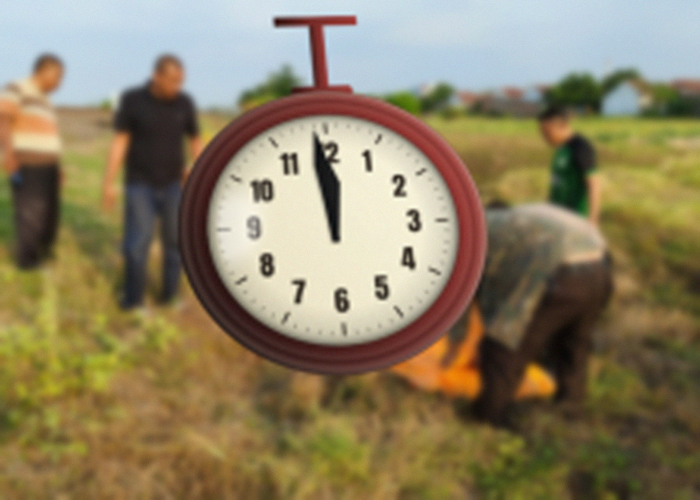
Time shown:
{"hour": 11, "minute": 59}
